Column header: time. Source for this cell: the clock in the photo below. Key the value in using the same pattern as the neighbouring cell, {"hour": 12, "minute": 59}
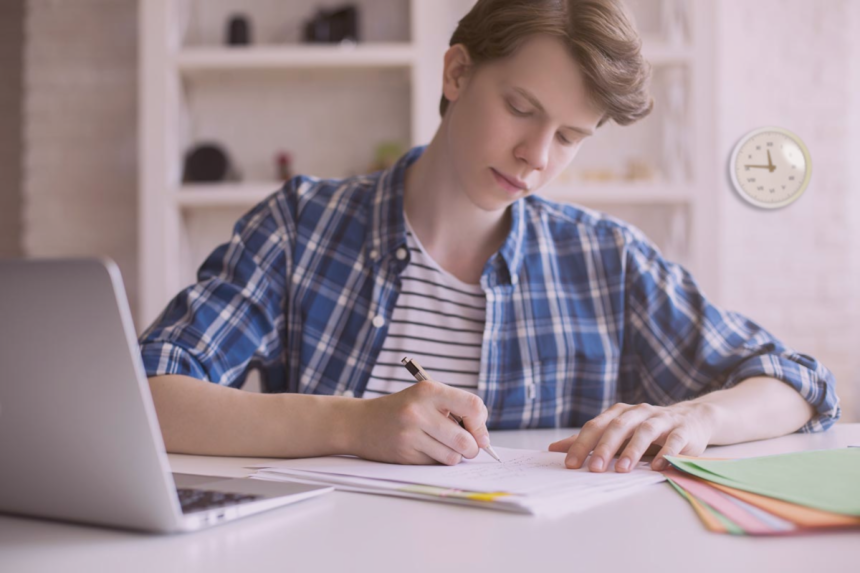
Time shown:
{"hour": 11, "minute": 46}
